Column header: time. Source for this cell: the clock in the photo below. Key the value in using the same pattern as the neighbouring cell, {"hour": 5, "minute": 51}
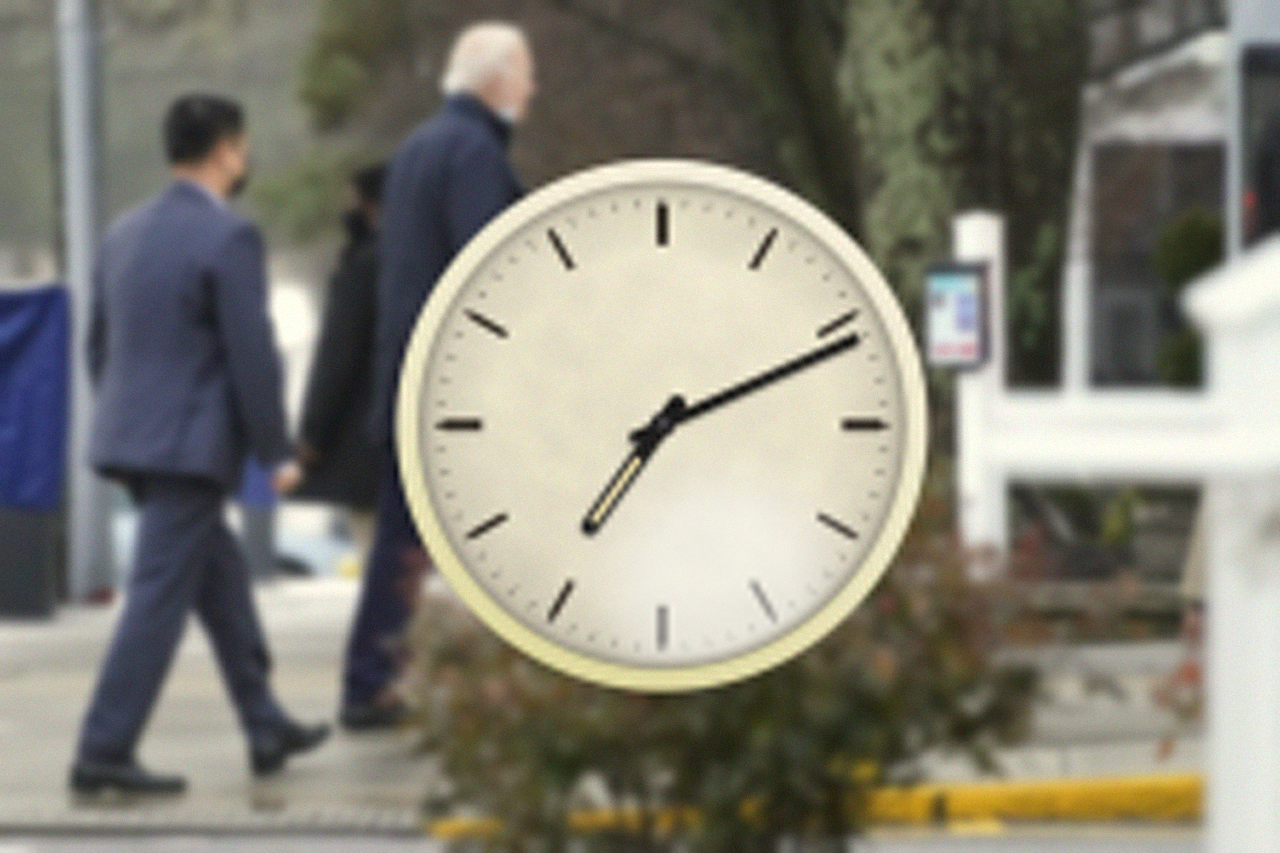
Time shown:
{"hour": 7, "minute": 11}
